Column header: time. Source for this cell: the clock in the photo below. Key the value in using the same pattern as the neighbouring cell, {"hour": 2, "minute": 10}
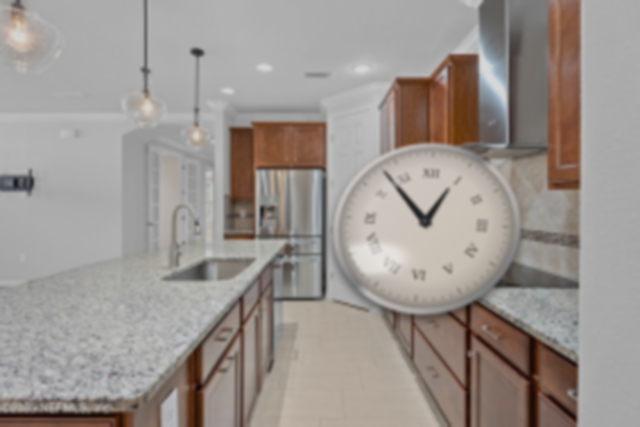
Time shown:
{"hour": 12, "minute": 53}
